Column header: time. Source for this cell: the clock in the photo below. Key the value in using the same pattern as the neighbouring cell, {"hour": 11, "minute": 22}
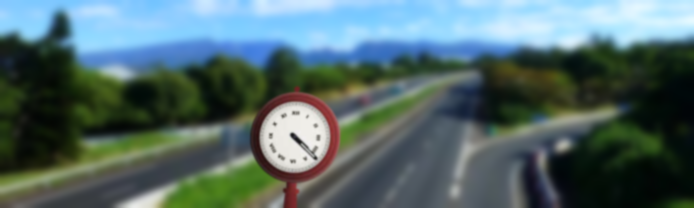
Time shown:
{"hour": 4, "minute": 22}
